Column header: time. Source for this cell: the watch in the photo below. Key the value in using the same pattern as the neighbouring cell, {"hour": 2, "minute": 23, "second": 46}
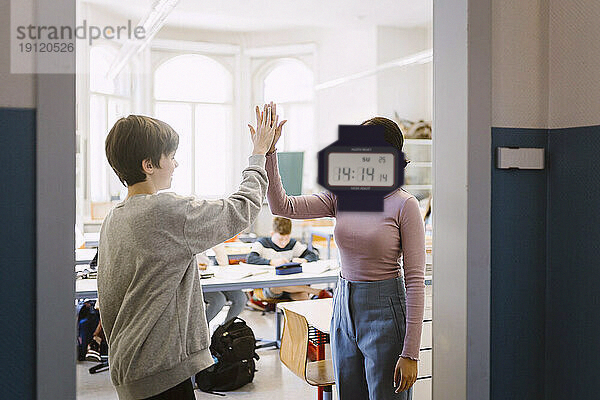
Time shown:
{"hour": 14, "minute": 14, "second": 14}
